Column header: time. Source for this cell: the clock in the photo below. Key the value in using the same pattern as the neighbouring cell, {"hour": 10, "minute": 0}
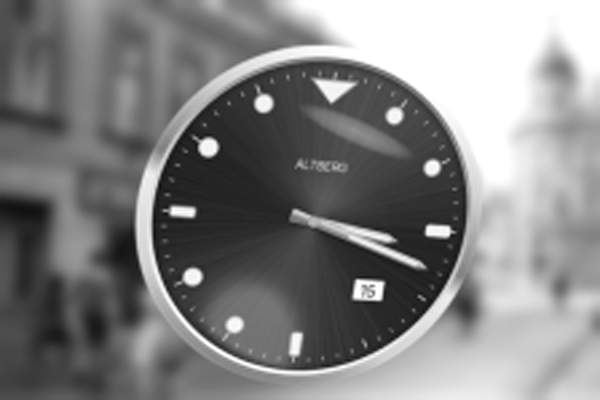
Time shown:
{"hour": 3, "minute": 18}
